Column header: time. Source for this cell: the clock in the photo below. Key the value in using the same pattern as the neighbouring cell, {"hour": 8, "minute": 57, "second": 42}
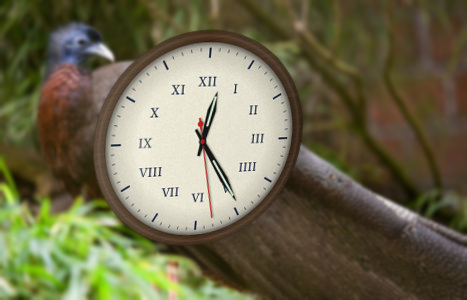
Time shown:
{"hour": 12, "minute": 24, "second": 28}
